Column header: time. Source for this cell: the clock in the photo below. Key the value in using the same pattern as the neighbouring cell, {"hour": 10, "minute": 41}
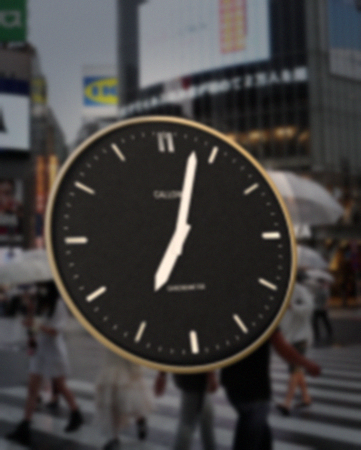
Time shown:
{"hour": 7, "minute": 3}
